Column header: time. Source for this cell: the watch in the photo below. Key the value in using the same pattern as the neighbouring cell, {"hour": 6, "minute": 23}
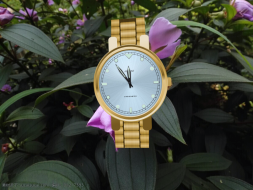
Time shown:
{"hour": 11, "minute": 54}
